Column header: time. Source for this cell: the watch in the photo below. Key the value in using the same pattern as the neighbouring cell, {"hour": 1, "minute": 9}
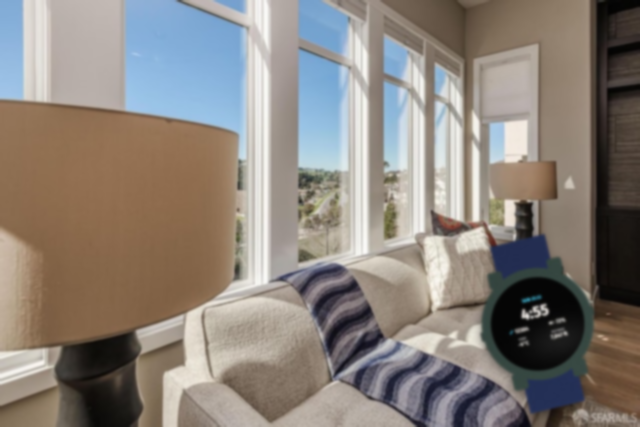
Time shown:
{"hour": 4, "minute": 55}
